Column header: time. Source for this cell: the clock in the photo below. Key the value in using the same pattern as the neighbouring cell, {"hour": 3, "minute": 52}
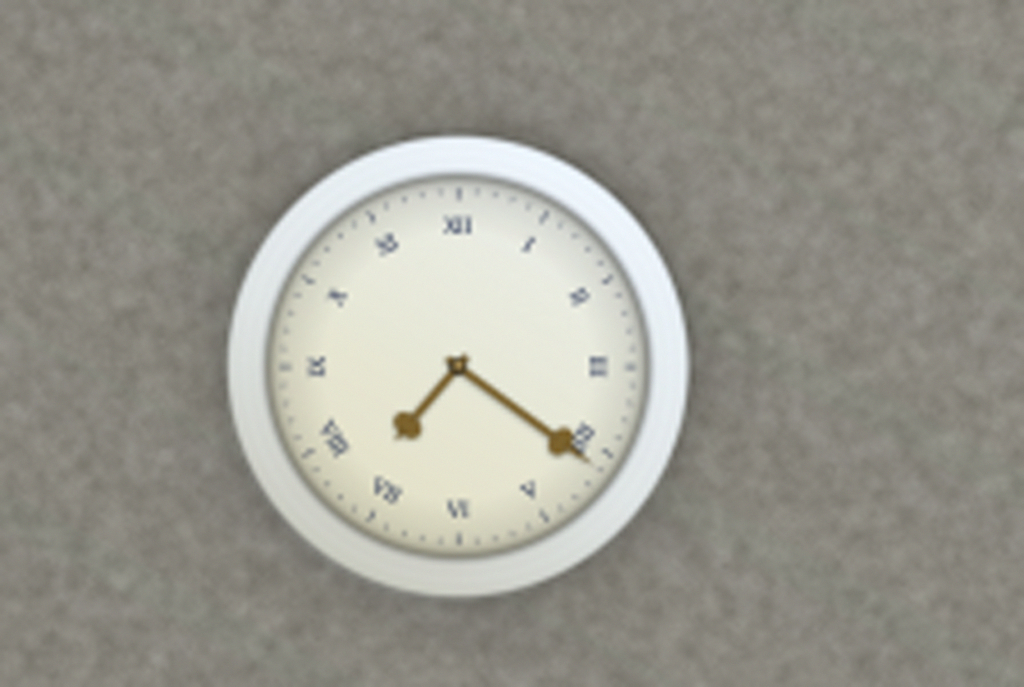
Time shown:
{"hour": 7, "minute": 21}
